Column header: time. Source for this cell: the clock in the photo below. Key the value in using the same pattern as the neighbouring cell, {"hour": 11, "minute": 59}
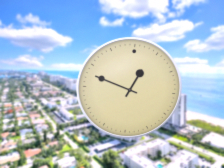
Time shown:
{"hour": 12, "minute": 48}
